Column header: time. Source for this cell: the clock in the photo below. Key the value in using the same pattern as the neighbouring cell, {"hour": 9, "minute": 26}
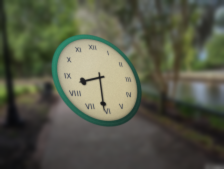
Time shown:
{"hour": 8, "minute": 31}
